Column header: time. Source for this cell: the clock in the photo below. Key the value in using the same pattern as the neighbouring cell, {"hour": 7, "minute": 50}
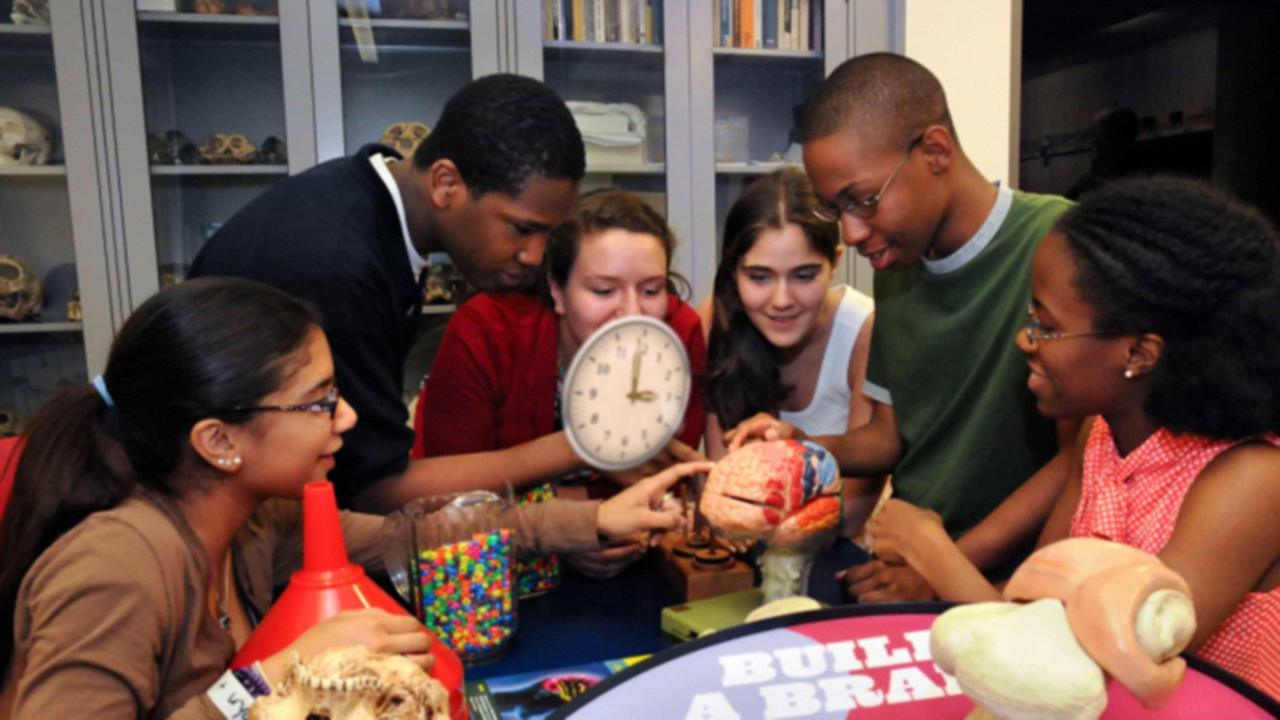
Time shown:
{"hour": 2, "minute": 59}
